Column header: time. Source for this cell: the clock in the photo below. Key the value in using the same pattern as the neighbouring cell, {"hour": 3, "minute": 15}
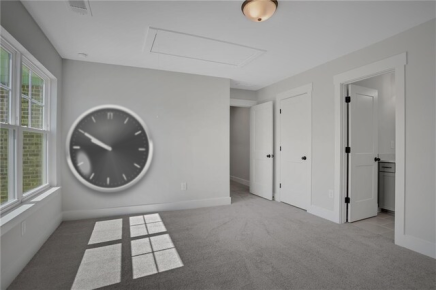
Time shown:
{"hour": 9, "minute": 50}
